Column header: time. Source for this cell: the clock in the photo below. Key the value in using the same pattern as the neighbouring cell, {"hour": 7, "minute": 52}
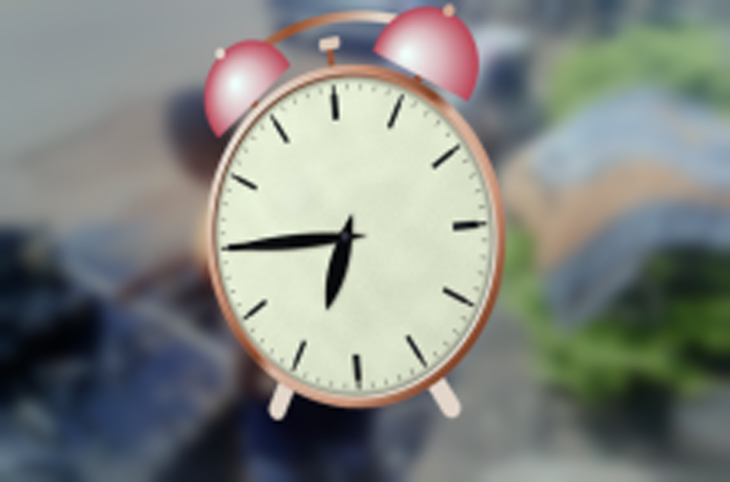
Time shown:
{"hour": 6, "minute": 45}
